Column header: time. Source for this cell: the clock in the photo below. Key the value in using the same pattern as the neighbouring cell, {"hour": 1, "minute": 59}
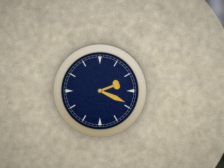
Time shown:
{"hour": 2, "minute": 19}
